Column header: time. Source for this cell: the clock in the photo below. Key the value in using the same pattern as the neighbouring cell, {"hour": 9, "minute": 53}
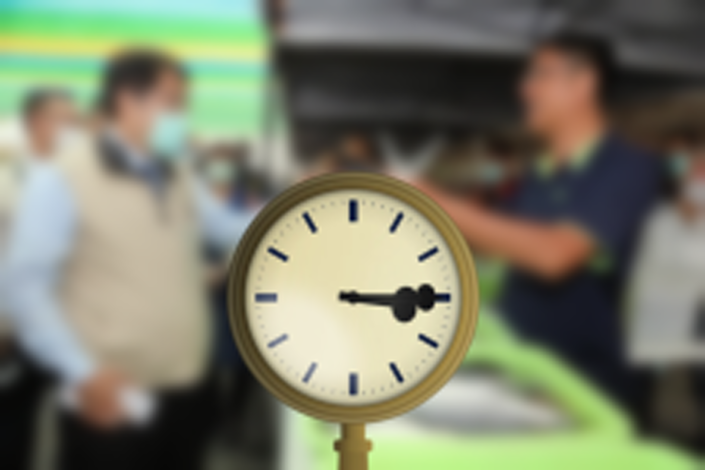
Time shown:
{"hour": 3, "minute": 15}
